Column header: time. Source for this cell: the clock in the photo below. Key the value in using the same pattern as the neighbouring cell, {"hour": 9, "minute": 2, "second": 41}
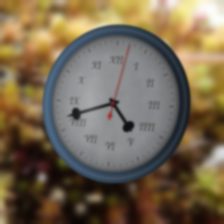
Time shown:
{"hour": 4, "minute": 42, "second": 2}
